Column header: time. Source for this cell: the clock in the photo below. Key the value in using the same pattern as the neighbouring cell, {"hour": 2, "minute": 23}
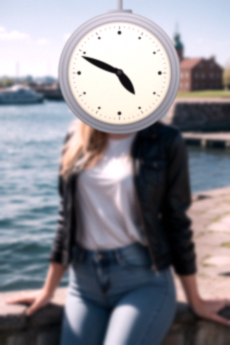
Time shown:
{"hour": 4, "minute": 49}
